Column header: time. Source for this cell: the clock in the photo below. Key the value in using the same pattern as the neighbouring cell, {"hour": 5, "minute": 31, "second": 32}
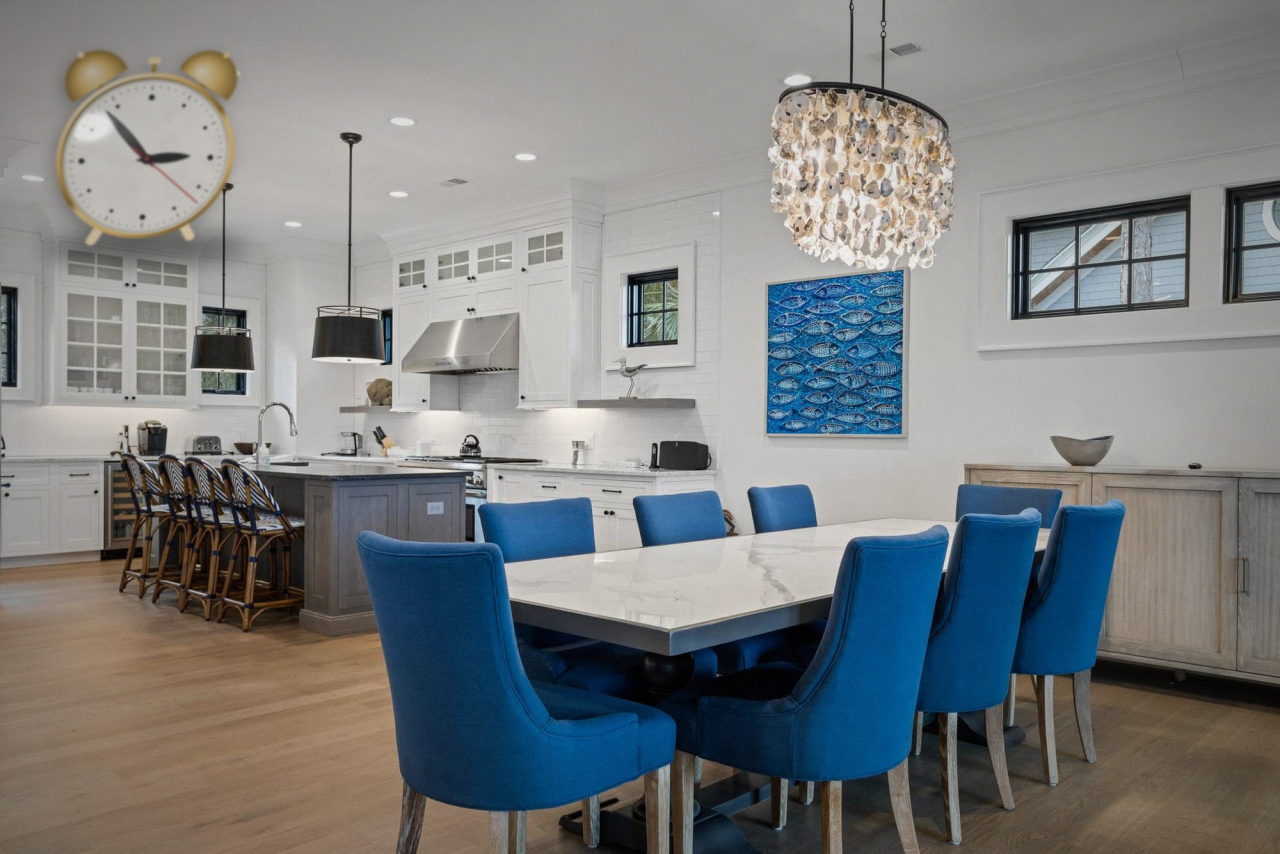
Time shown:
{"hour": 2, "minute": 53, "second": 22}
